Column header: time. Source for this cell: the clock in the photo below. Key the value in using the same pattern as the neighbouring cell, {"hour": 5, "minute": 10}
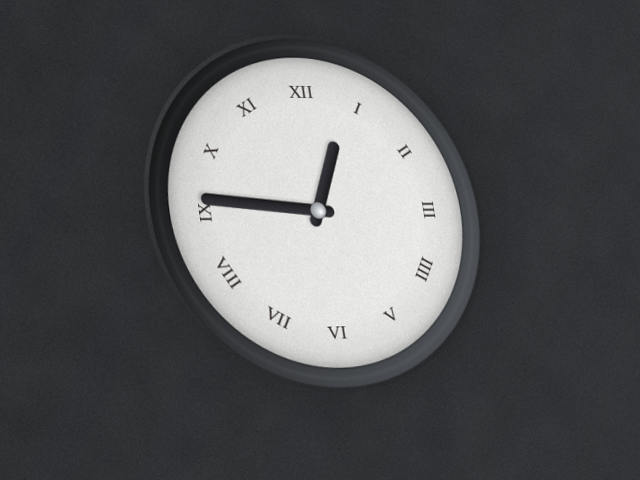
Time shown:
{"hour": 12, "minute": 46}
